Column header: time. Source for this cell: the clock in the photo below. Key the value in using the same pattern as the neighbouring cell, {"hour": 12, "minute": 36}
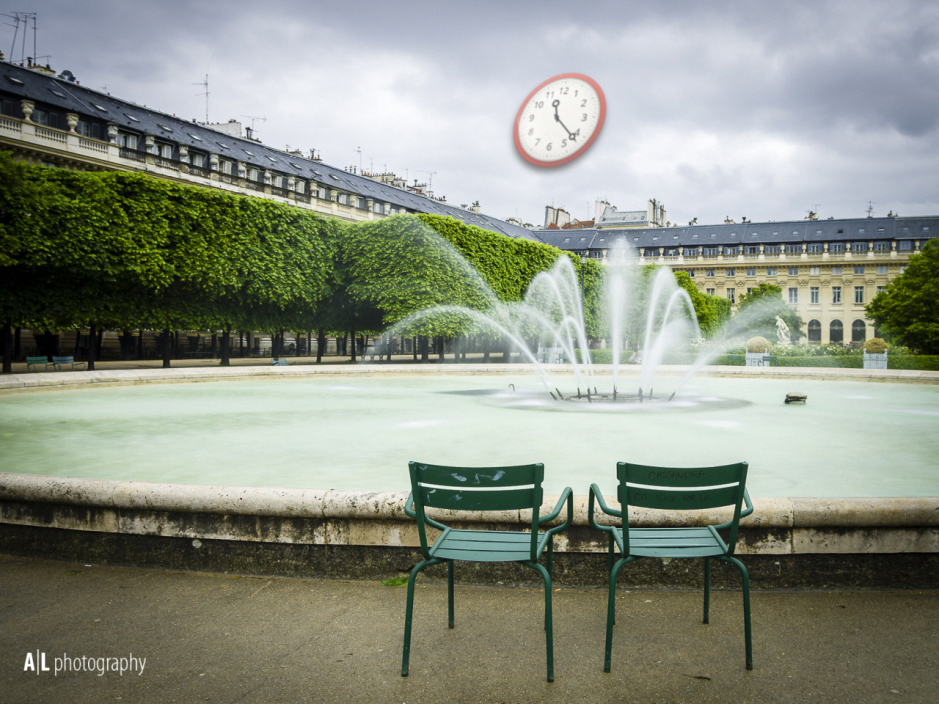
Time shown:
{"hour": 11, "minute": 22}
